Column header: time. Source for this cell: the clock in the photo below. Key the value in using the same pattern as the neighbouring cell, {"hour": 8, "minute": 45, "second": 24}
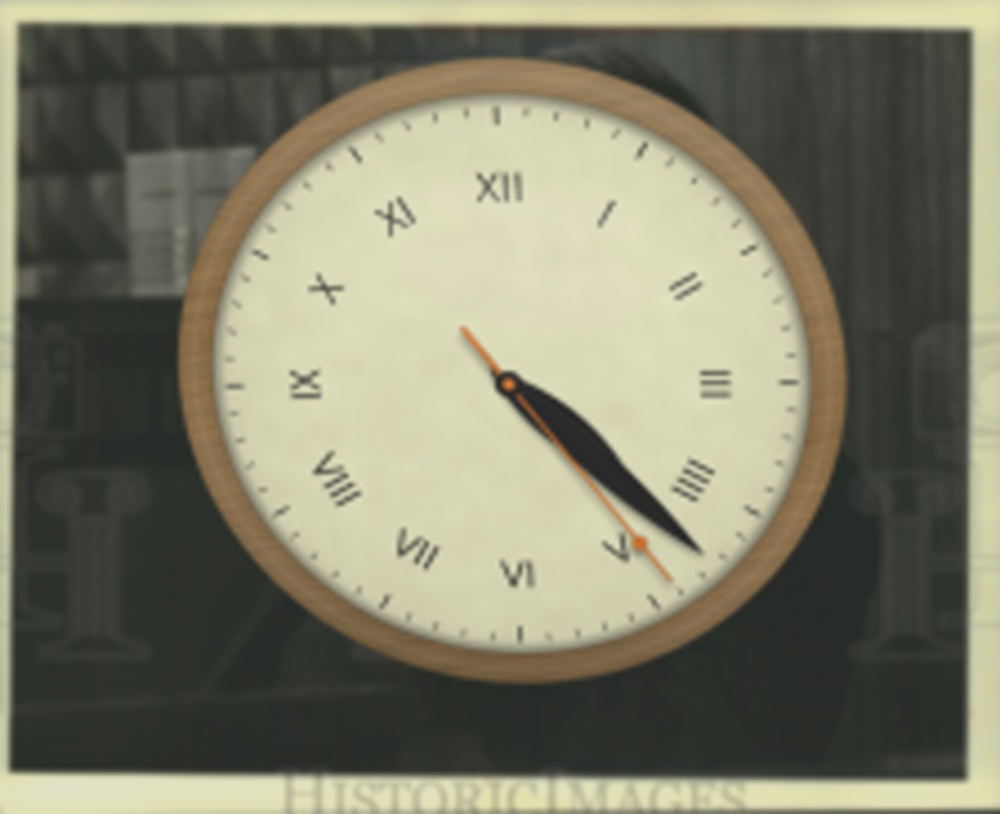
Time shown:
{"hour": 4, "minute": 22, "second": 24}
